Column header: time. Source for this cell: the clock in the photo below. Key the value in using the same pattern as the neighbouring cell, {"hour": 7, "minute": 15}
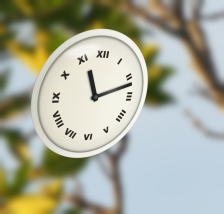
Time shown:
{"hour": 11, "minute": 12}
